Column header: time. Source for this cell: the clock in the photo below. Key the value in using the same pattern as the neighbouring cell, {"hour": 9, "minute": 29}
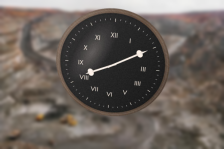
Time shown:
{"hour": 8, "minute": 10}
